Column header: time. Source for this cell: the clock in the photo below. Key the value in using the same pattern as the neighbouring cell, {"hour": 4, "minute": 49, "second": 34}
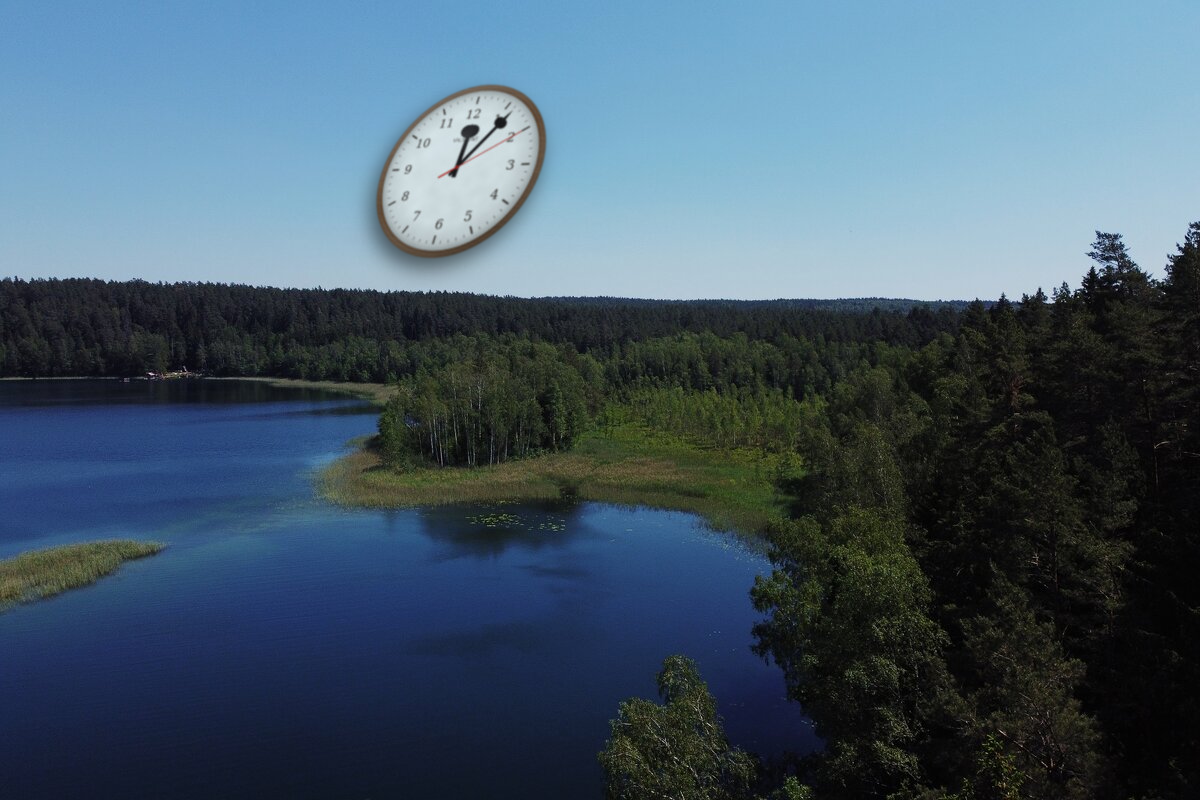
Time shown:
{"hour": 12, "minute": 6, "second": 10}
